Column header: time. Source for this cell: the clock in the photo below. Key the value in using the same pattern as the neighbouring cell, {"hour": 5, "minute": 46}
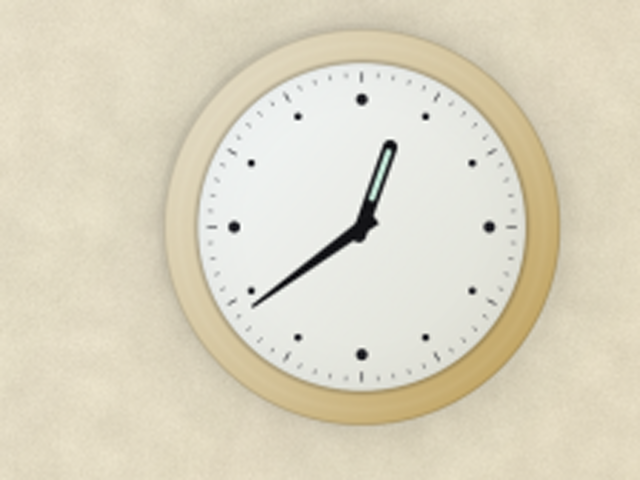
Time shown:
{"hour": 12, "minute": 39}
